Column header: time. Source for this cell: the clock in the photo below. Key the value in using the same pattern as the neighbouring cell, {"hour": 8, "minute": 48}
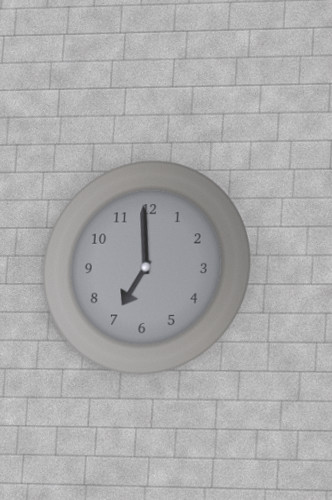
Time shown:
{"hour": 6, "minute": 59}
